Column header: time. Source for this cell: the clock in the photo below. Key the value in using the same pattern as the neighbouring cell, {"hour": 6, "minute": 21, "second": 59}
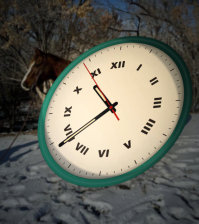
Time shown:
{"hour": 10, "minute": 38, "second": 54}
